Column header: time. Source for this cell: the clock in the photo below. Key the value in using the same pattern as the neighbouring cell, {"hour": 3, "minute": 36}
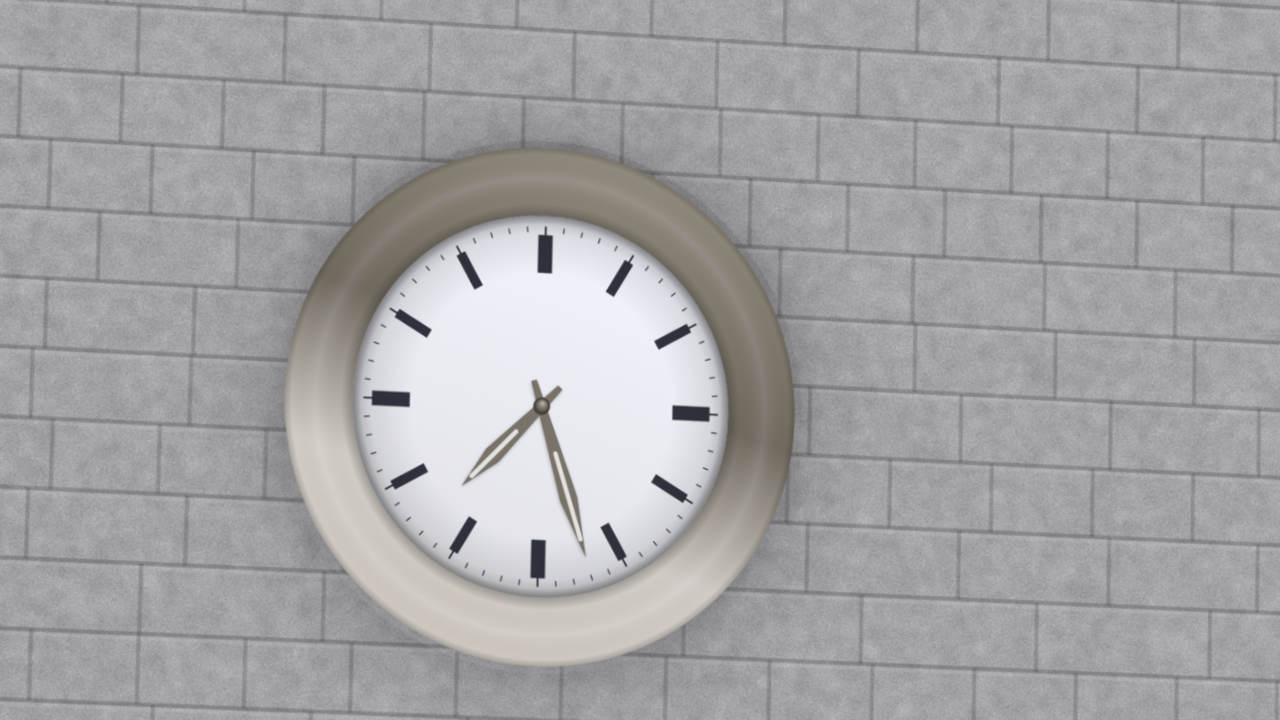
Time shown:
{"hour": 7, "minute": 27}
